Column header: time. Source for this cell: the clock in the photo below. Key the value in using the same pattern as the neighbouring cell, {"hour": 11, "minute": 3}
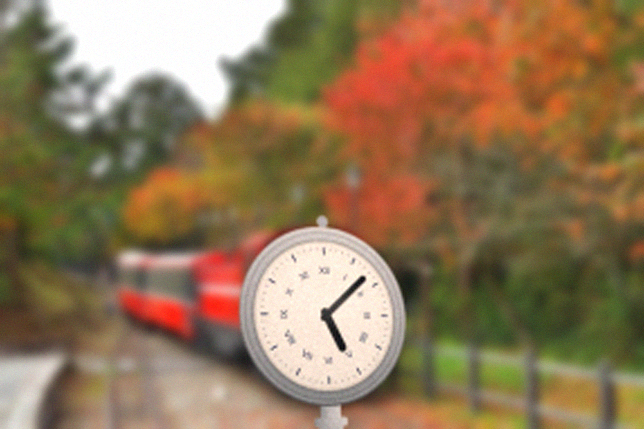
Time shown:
{"hour": 5, "minute": 8}
